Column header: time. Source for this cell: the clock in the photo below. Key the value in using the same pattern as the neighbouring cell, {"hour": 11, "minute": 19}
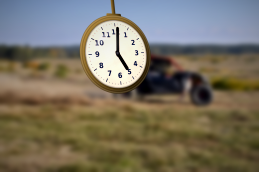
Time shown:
{"hour": 5, "minute": 1}
